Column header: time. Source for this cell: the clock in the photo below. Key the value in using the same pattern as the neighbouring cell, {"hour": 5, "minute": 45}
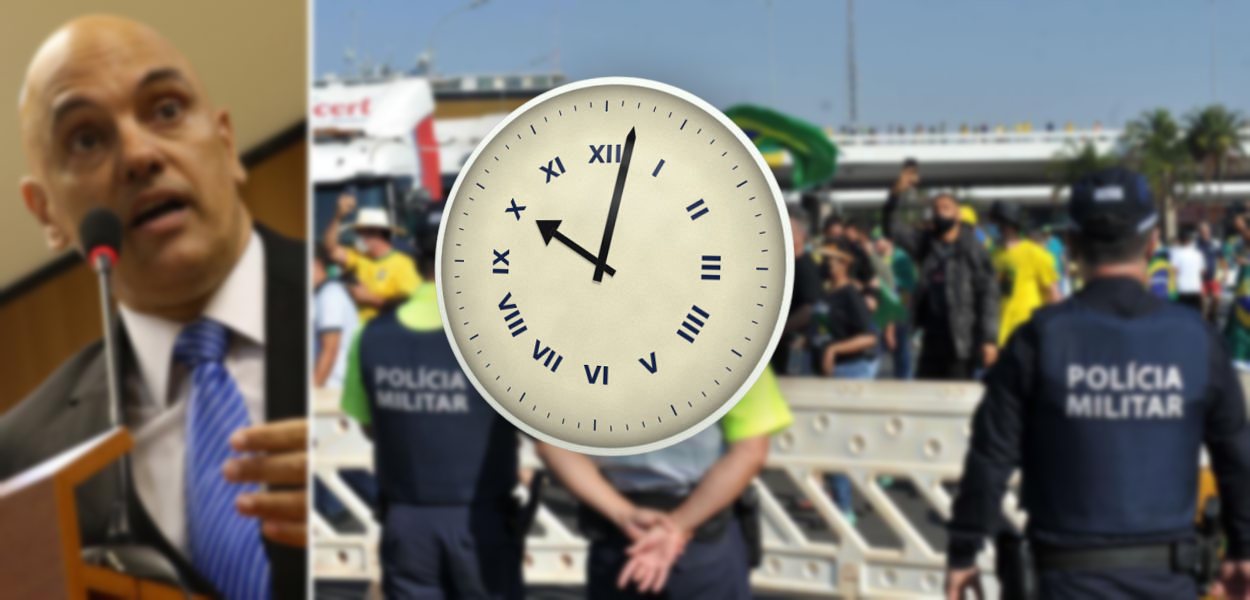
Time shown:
{"hour": 10, "minute": 2}
